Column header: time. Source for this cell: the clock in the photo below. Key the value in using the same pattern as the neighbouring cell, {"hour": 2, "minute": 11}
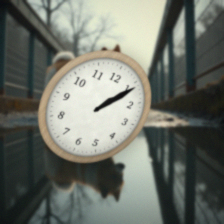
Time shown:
{"hour": 1, "minute": 6}
